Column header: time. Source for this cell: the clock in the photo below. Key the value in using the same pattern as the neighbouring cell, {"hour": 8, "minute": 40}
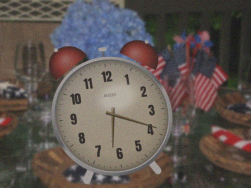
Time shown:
{"hour": 6, "minute": 19}
